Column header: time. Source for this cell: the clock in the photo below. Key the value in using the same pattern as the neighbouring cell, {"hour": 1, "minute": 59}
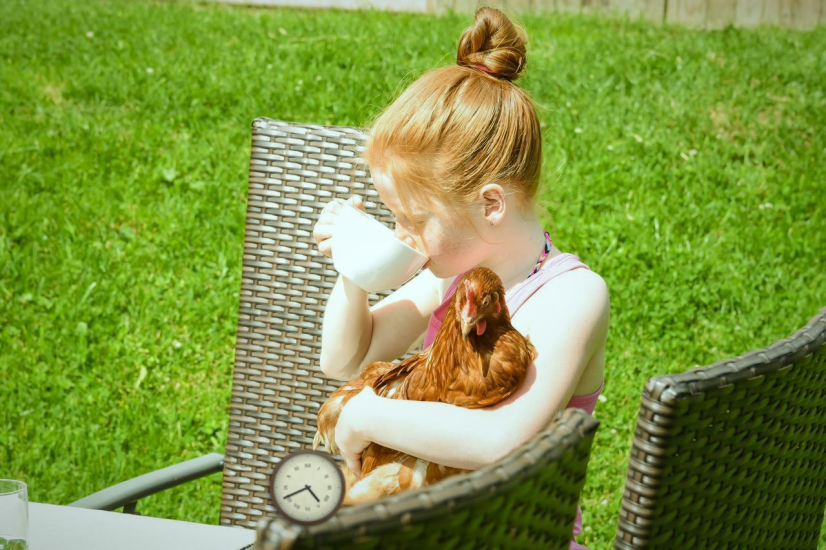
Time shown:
{"hour": 4, "minute": 41}
